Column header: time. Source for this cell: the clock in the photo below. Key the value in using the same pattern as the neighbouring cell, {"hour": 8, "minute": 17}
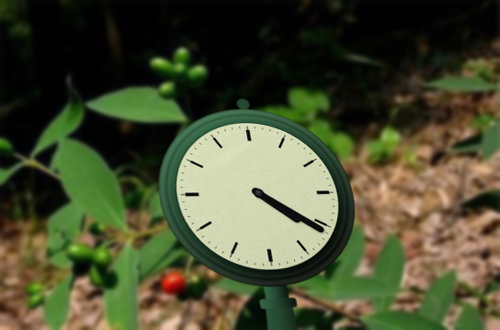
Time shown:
{"hour": 4, "minute": 21}
